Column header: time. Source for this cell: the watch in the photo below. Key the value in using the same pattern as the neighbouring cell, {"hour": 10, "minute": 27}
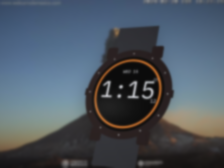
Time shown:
{"hour": 1, "minute": 15}
